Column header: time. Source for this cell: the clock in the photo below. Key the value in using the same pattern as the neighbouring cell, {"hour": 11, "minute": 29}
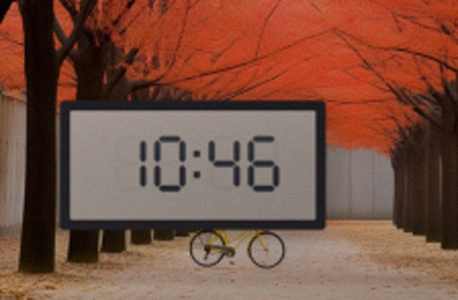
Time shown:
{"hour": 10, "minute": 46}
